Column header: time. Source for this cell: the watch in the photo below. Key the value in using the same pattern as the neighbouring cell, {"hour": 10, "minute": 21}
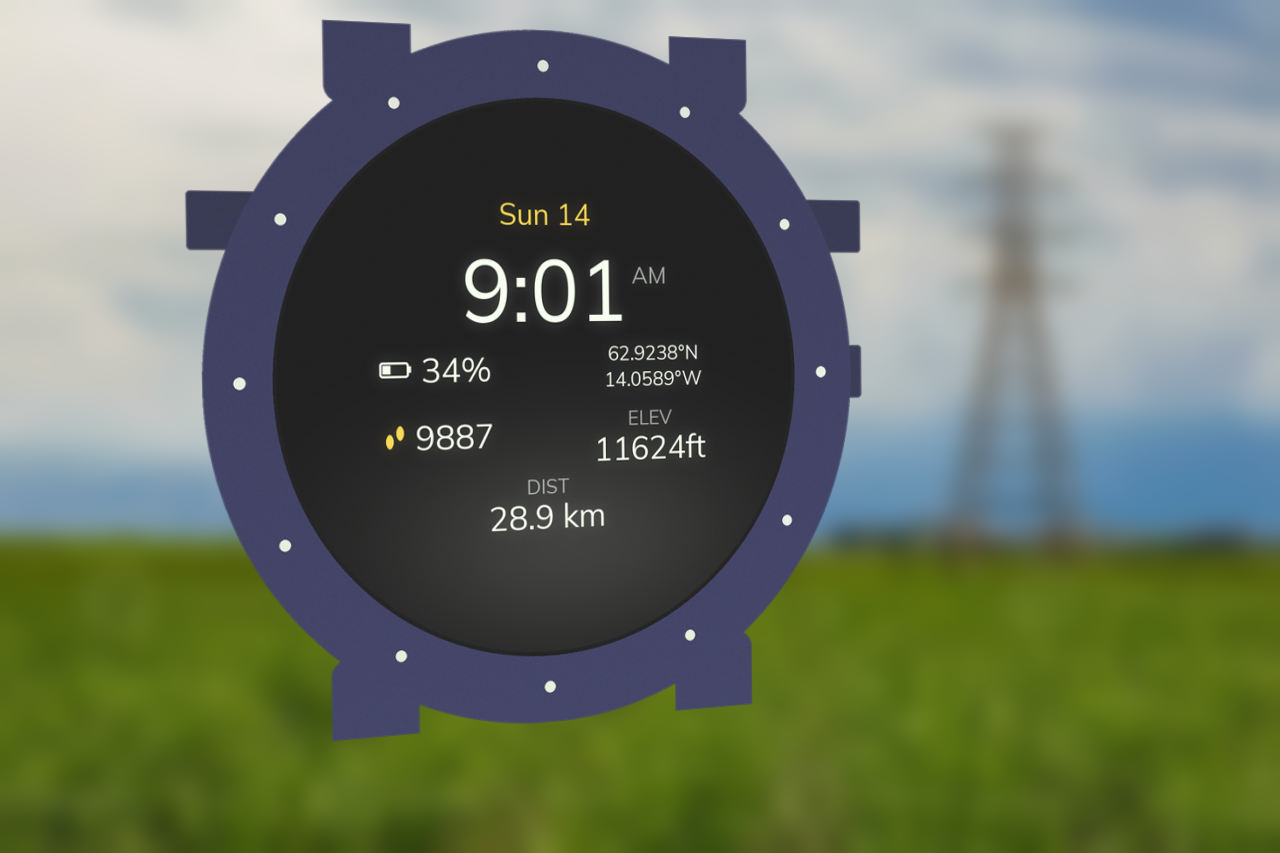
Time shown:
{"hour": 9, "minute": 1}
